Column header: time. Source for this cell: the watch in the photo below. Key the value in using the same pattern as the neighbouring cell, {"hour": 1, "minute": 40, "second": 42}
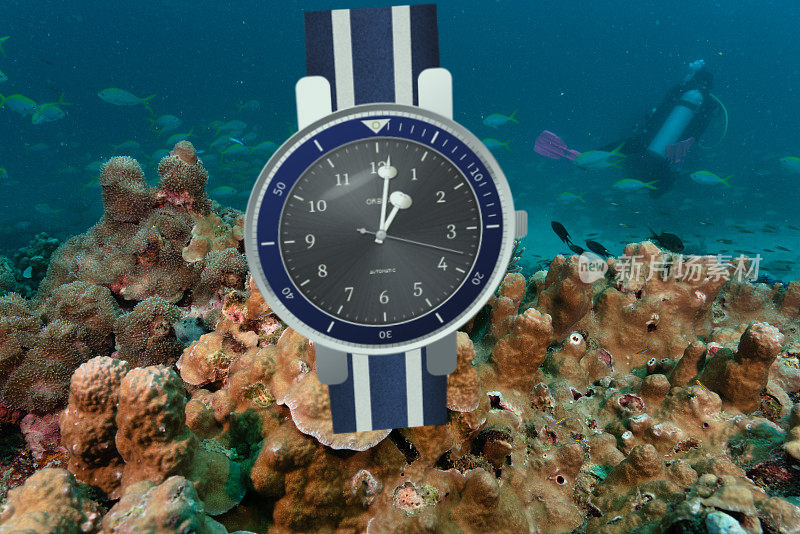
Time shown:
{"hour": 1, "minute": 1, "second": 18}
